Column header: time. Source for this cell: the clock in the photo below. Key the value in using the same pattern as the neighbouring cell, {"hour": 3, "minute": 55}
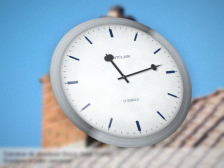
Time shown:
{"hour": 11, "minute": 13}
